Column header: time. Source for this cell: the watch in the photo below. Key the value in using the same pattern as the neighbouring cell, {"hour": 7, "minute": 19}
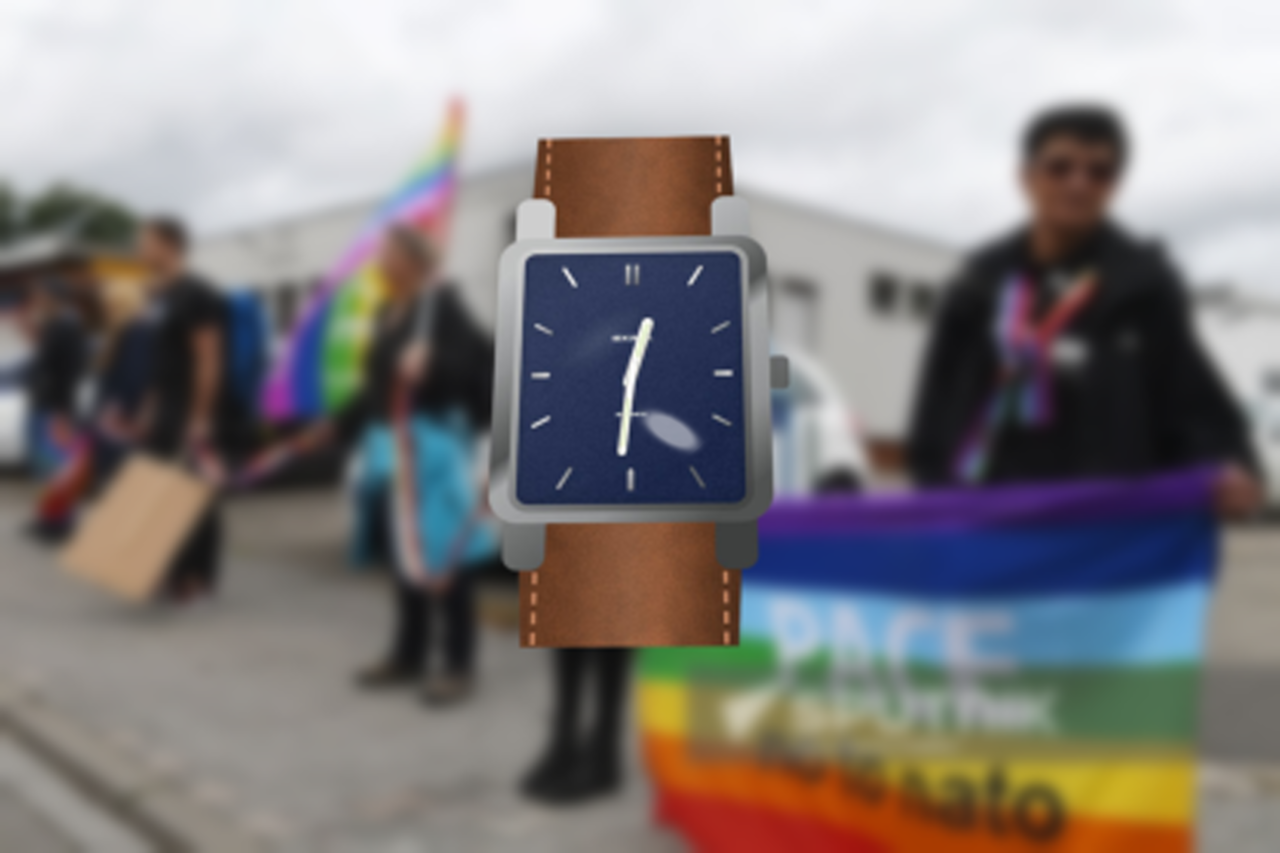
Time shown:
{"hour": 12, "minute": 31}
